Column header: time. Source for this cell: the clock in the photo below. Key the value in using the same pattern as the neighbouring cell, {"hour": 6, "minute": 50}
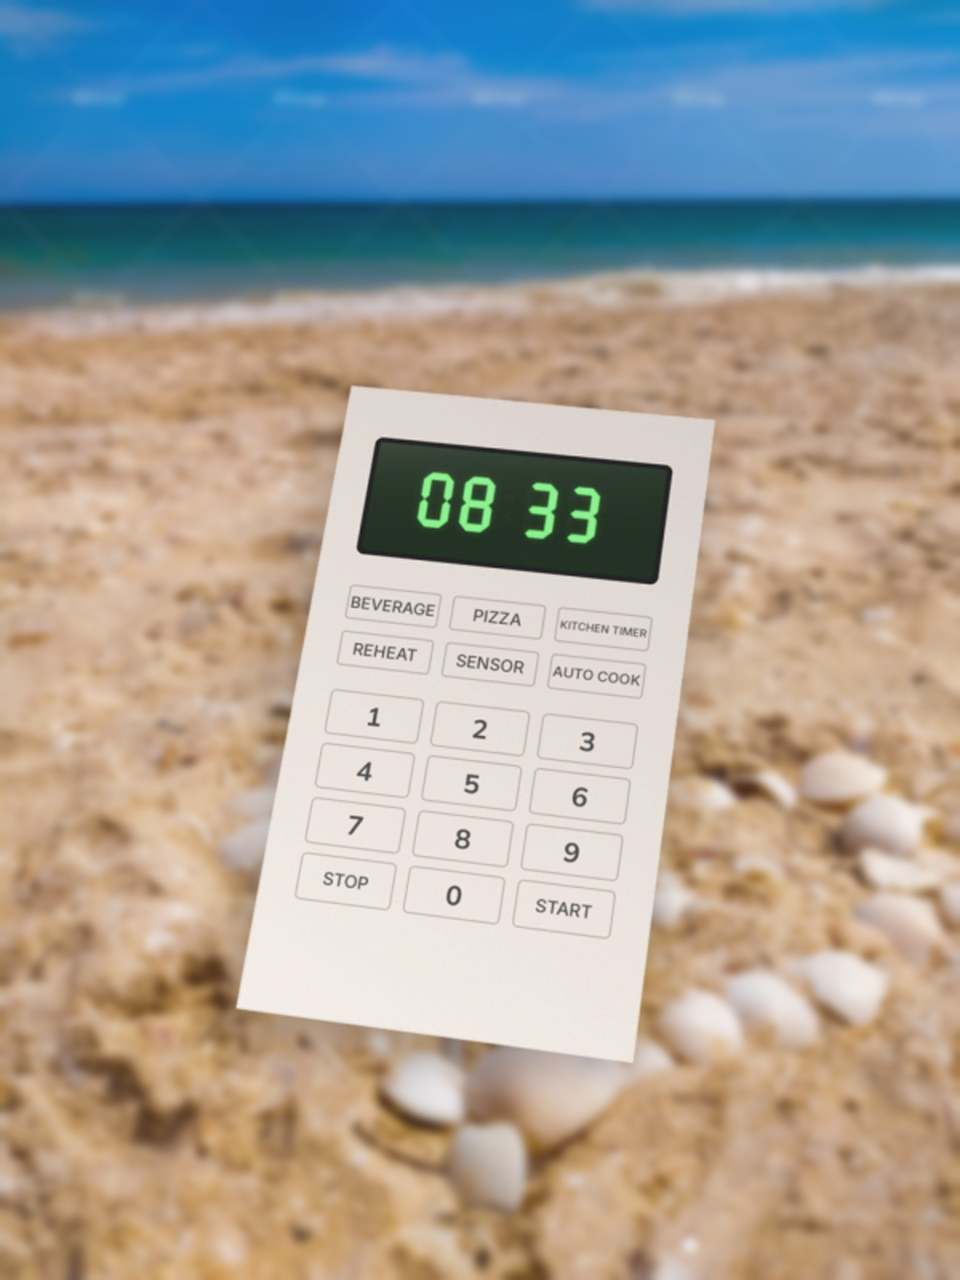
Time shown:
{"hour": 8, "minute": 33}
